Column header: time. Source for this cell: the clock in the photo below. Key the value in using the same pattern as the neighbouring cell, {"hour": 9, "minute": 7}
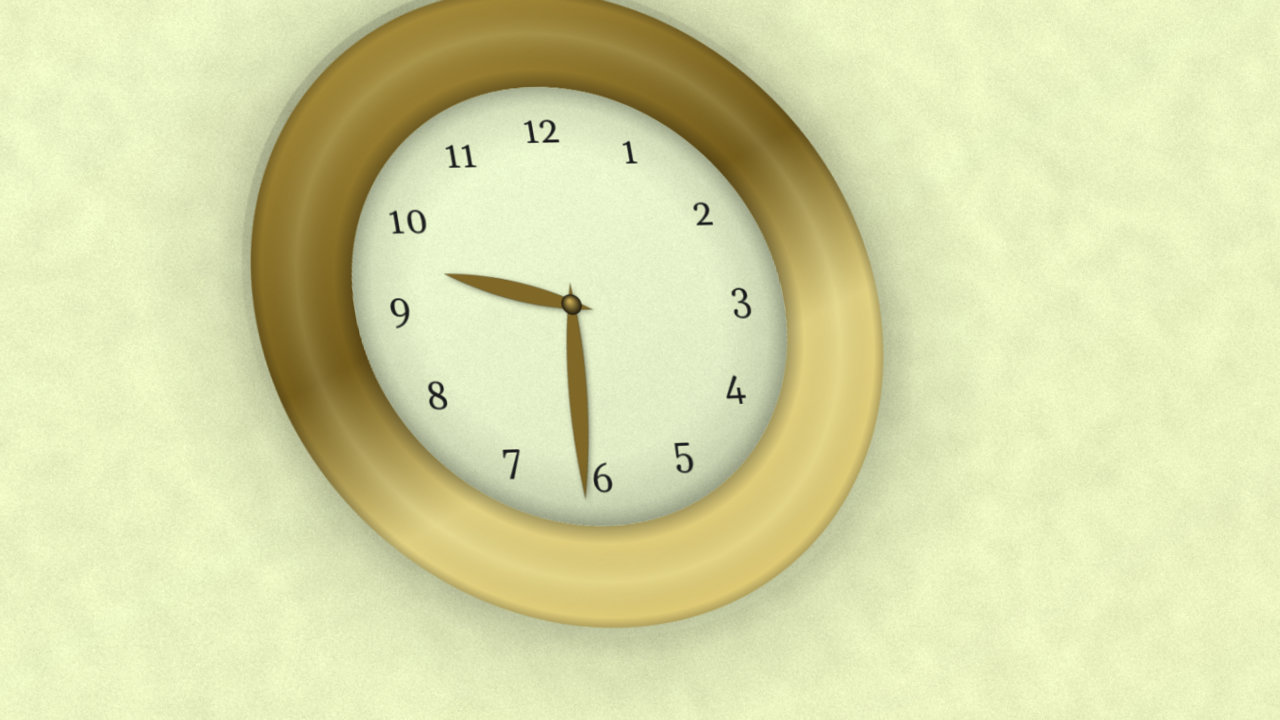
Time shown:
{"hour": 9, "minute": 31}
